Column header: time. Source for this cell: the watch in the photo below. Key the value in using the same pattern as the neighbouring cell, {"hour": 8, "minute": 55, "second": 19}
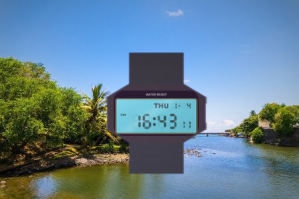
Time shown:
{"hour": 16, "minute": 43, "second": 11}
